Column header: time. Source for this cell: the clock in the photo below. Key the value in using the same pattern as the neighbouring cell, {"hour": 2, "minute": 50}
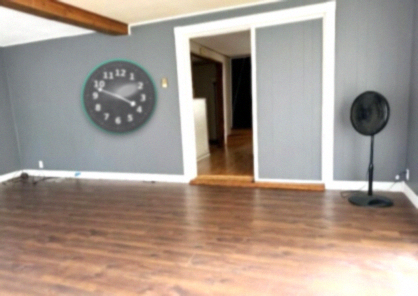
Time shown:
{"hour": 3, "minute": 48}
